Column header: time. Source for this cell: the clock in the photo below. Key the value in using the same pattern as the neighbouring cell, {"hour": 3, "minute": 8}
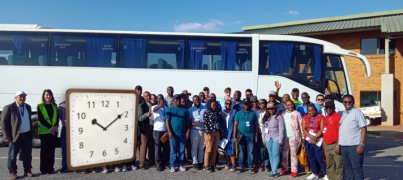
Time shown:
{"hour": 10, "minute": 9}
